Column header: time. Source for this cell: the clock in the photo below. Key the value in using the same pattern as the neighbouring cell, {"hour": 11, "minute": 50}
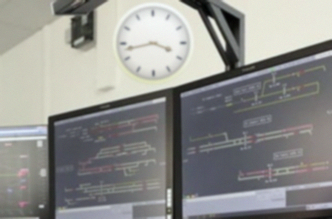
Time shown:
{"hour": 3, "minute": 43}
